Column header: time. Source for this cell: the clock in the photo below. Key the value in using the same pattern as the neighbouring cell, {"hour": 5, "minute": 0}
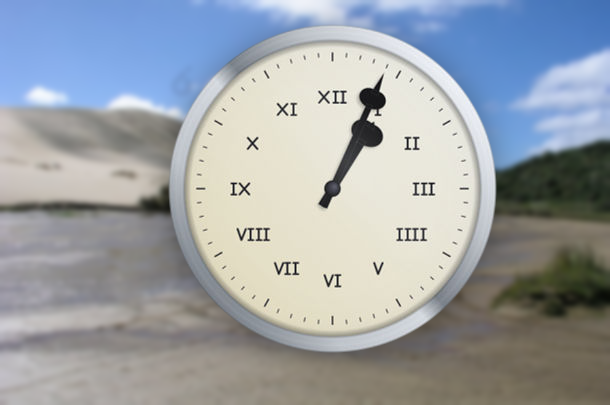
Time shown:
{"hour": 1, "minute": 4}
